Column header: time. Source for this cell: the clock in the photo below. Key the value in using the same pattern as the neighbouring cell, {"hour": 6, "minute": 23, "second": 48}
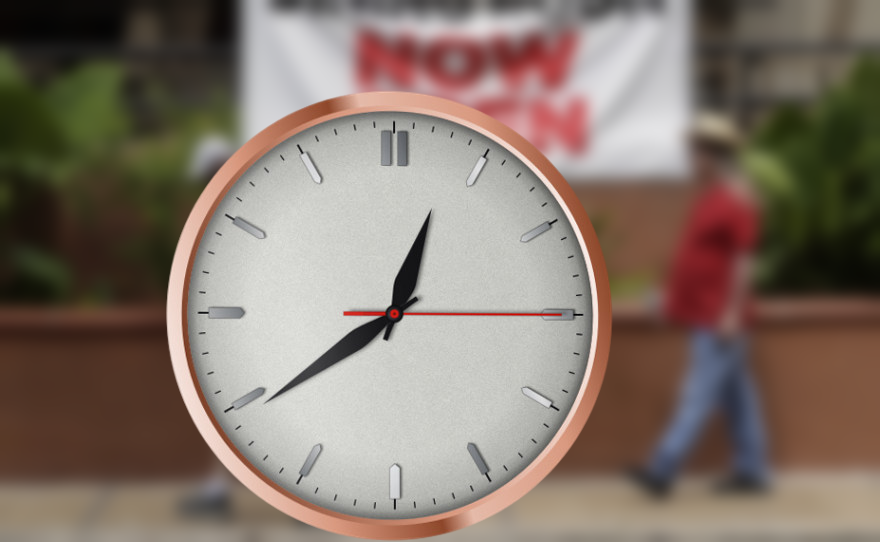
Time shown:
{"hour": 12, "minute": 39, "second": 15}
